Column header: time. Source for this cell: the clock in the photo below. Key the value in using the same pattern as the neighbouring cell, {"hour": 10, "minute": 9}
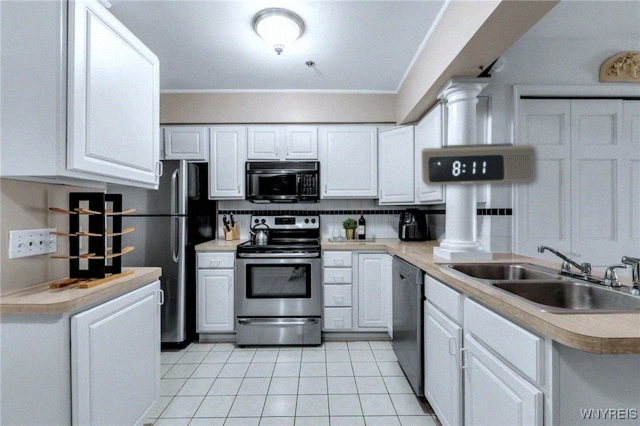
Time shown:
{"hour": 8, "minute": 11}
